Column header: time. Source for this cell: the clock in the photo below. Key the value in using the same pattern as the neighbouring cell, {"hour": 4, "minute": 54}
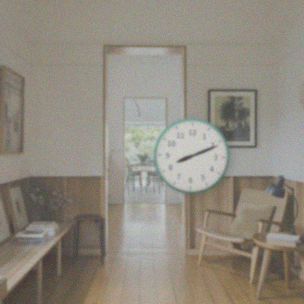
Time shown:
{"hour": 8, "minute": 11}
